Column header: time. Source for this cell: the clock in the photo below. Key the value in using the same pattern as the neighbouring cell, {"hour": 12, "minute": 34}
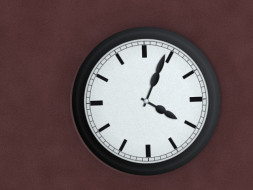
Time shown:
{"hour": 4, "minute": 4}
